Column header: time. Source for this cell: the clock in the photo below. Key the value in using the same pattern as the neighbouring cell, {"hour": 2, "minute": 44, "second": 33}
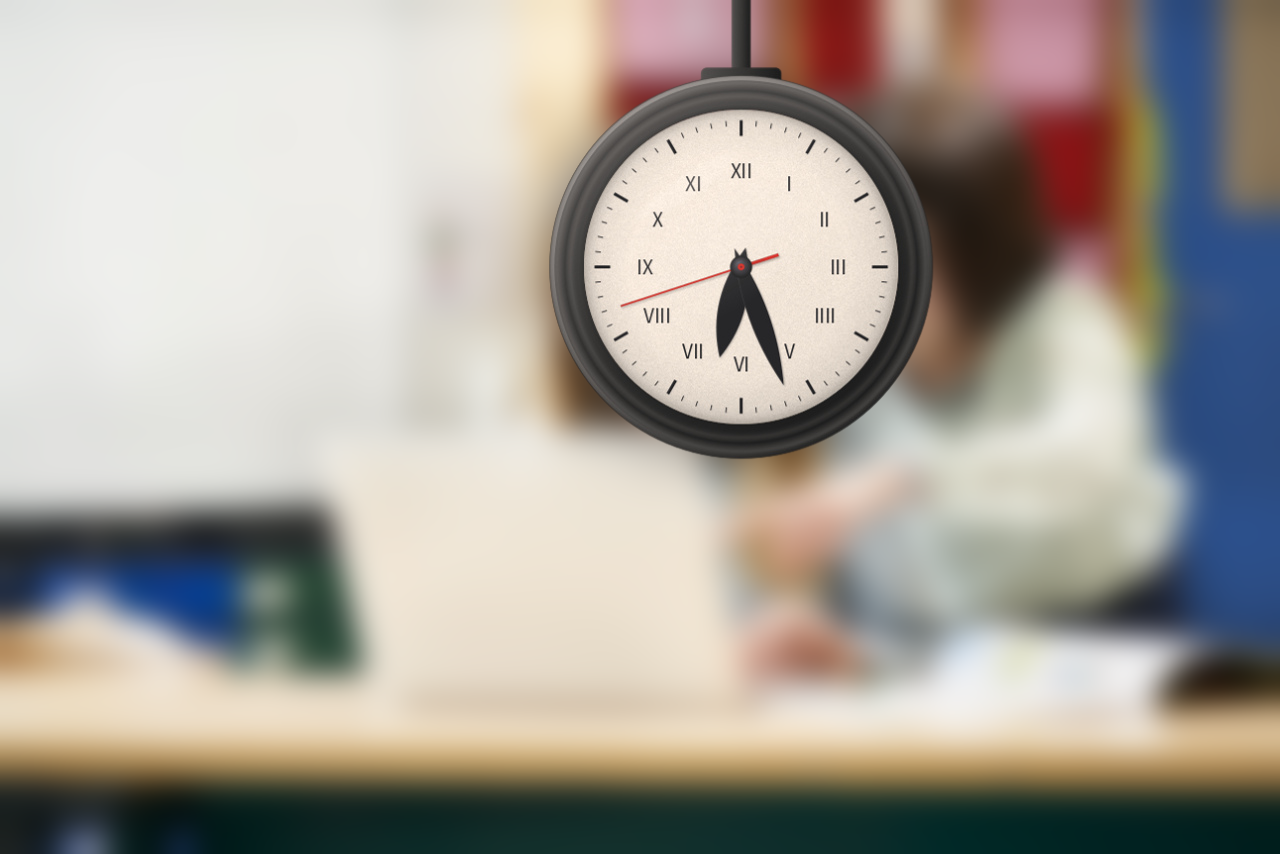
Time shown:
{"hour": 6, "minute": 26, "second": 42}
